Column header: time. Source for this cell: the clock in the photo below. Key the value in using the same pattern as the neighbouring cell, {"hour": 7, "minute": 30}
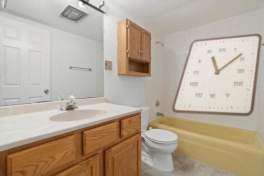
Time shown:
{"hour": 11, "minute": 8}
